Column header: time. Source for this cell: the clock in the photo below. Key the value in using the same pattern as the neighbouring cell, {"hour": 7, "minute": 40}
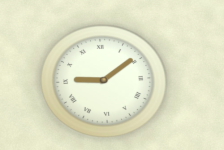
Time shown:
{"hour": 9, "minute": 9}
